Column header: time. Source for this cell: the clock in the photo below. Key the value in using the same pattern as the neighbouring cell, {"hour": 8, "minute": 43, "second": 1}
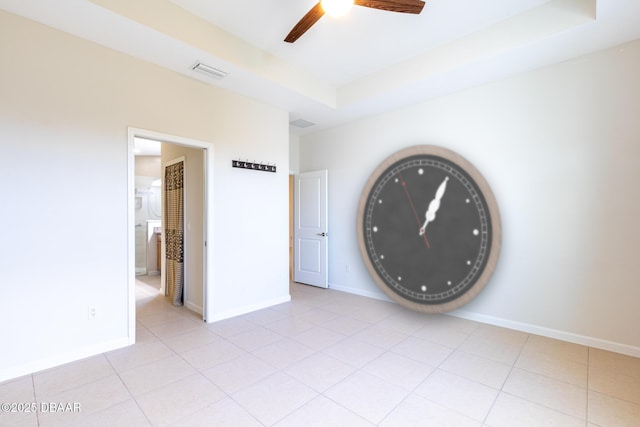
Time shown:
{"hour": 1, "minute": 4, "second": 56}
